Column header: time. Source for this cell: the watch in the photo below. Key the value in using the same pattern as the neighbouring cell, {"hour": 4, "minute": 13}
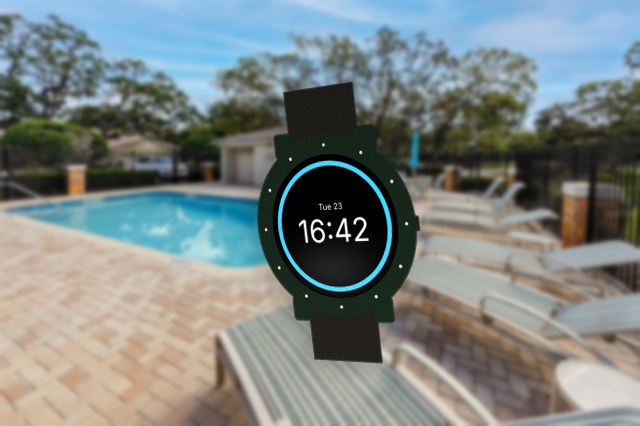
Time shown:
{"hour": 16, "minute": 42}
